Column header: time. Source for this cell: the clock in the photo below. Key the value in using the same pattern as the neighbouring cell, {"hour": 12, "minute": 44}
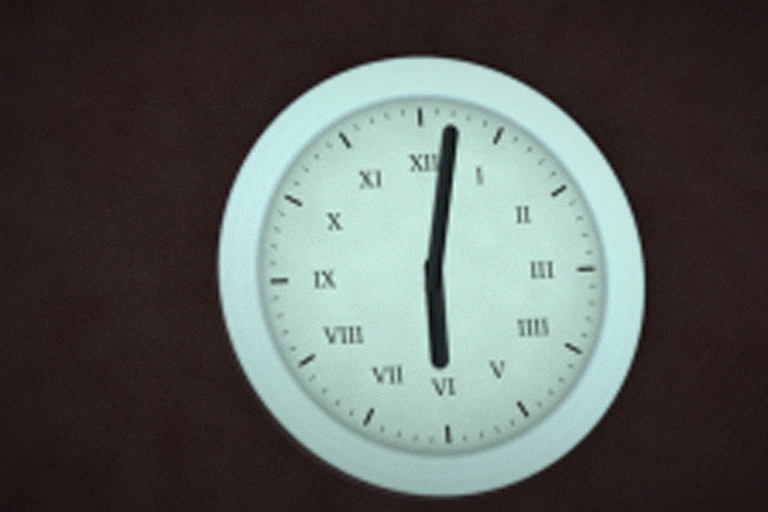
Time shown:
{"hour": 6, "minute": 2}
